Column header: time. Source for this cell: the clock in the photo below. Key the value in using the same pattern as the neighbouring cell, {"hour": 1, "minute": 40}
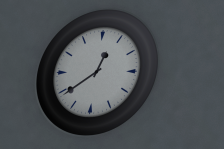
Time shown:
{"hour": 12, "minute": 39}
